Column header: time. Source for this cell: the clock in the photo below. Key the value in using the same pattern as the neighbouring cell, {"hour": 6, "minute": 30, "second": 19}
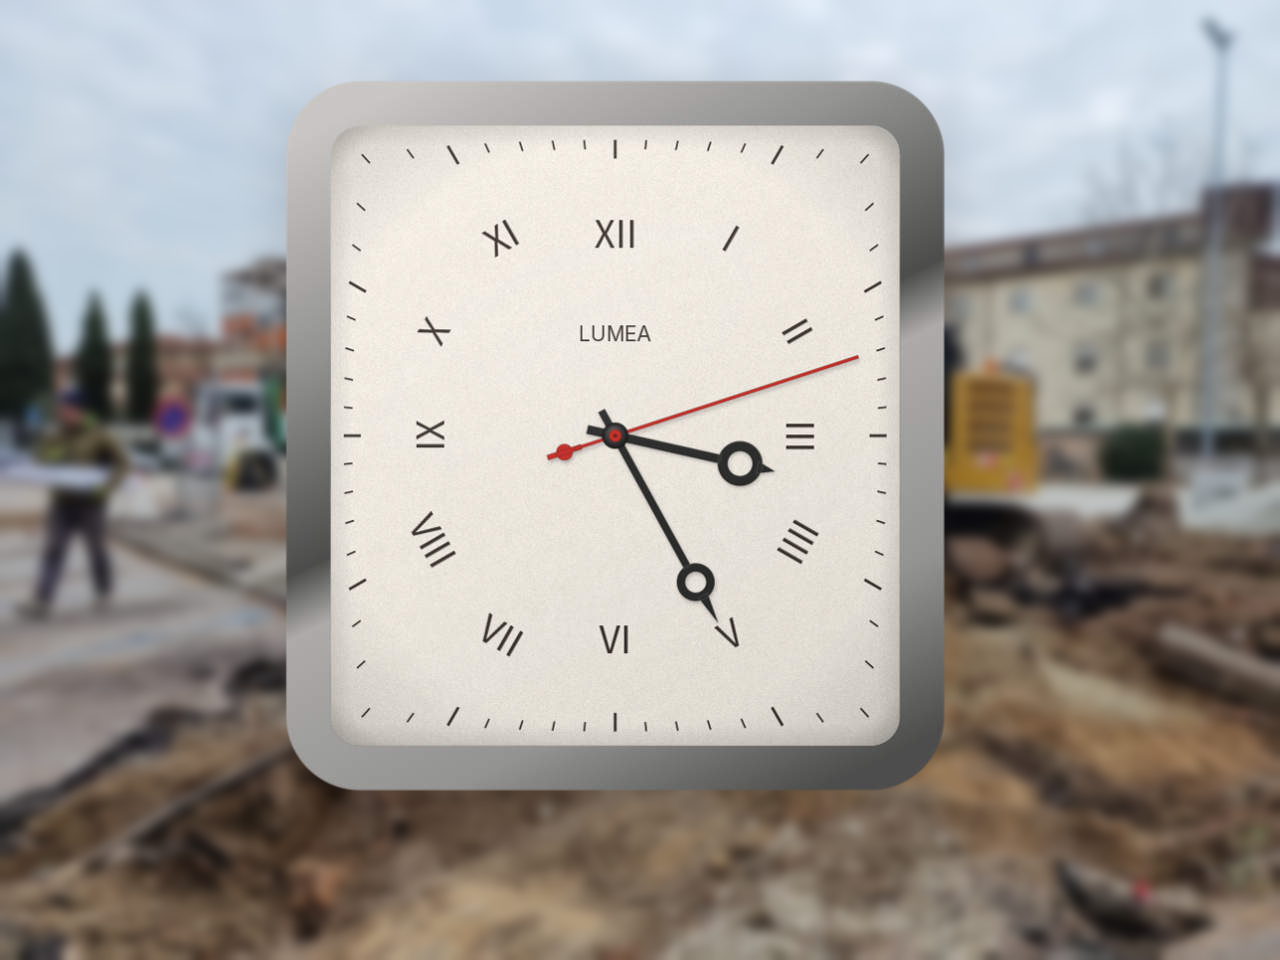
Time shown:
{"hour": 3, "minute": 25, "second": 12}
